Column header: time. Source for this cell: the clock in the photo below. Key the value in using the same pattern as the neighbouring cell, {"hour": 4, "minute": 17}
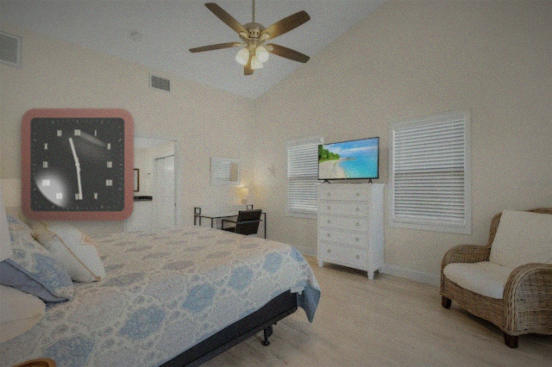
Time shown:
{"hour": 11, "minute": 29}
